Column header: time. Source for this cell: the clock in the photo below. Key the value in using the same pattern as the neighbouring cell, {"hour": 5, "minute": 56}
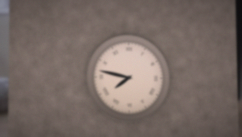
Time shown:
{"hour": 7, "minute": 47}
